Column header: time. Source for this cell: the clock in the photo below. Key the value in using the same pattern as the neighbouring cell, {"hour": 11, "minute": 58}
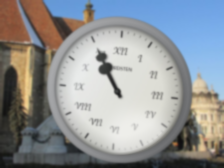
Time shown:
{"hour": 10, "minute": 55}
